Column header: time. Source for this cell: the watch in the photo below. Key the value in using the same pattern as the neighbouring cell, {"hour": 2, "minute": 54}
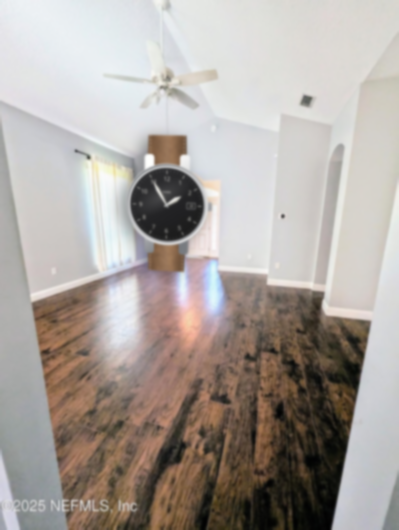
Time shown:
{"hour": 1, "minute": 55}
